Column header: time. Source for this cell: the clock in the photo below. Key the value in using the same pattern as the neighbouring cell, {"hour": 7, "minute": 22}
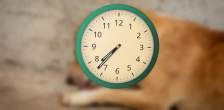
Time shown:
{"hour": 7, "minute": 37}
